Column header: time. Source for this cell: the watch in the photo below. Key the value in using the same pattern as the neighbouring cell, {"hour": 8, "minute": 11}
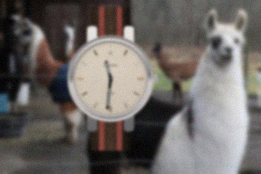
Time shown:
{"hour": 11, "minute": 31}
